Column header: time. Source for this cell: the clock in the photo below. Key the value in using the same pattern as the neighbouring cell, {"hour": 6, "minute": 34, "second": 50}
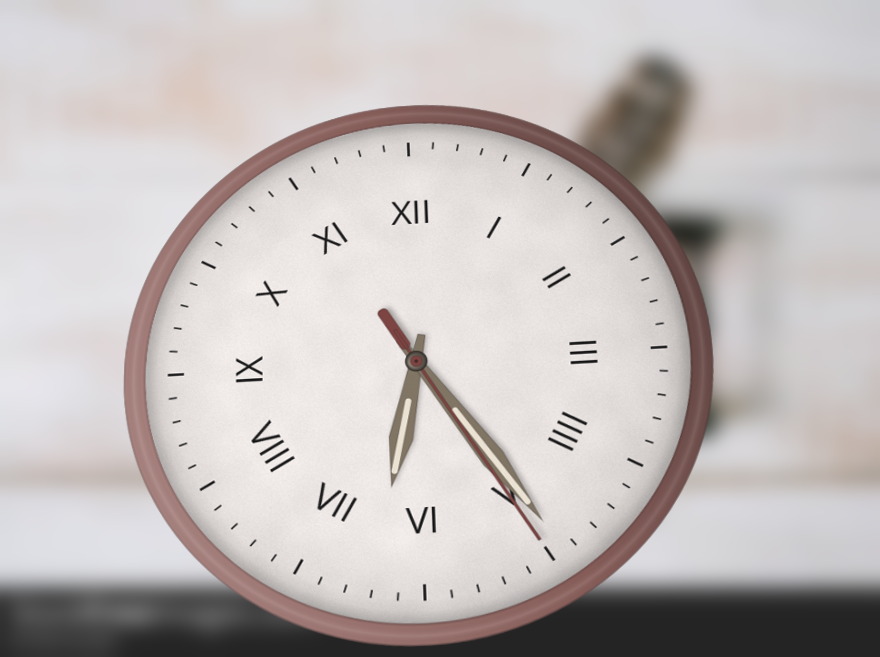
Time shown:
{"hour": 6, "minute": 24, "second": 25}
